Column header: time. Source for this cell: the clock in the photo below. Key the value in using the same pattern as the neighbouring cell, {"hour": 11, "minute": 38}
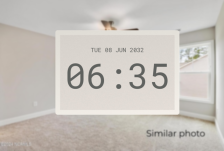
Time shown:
{"hour": 6, "minute": 35}
